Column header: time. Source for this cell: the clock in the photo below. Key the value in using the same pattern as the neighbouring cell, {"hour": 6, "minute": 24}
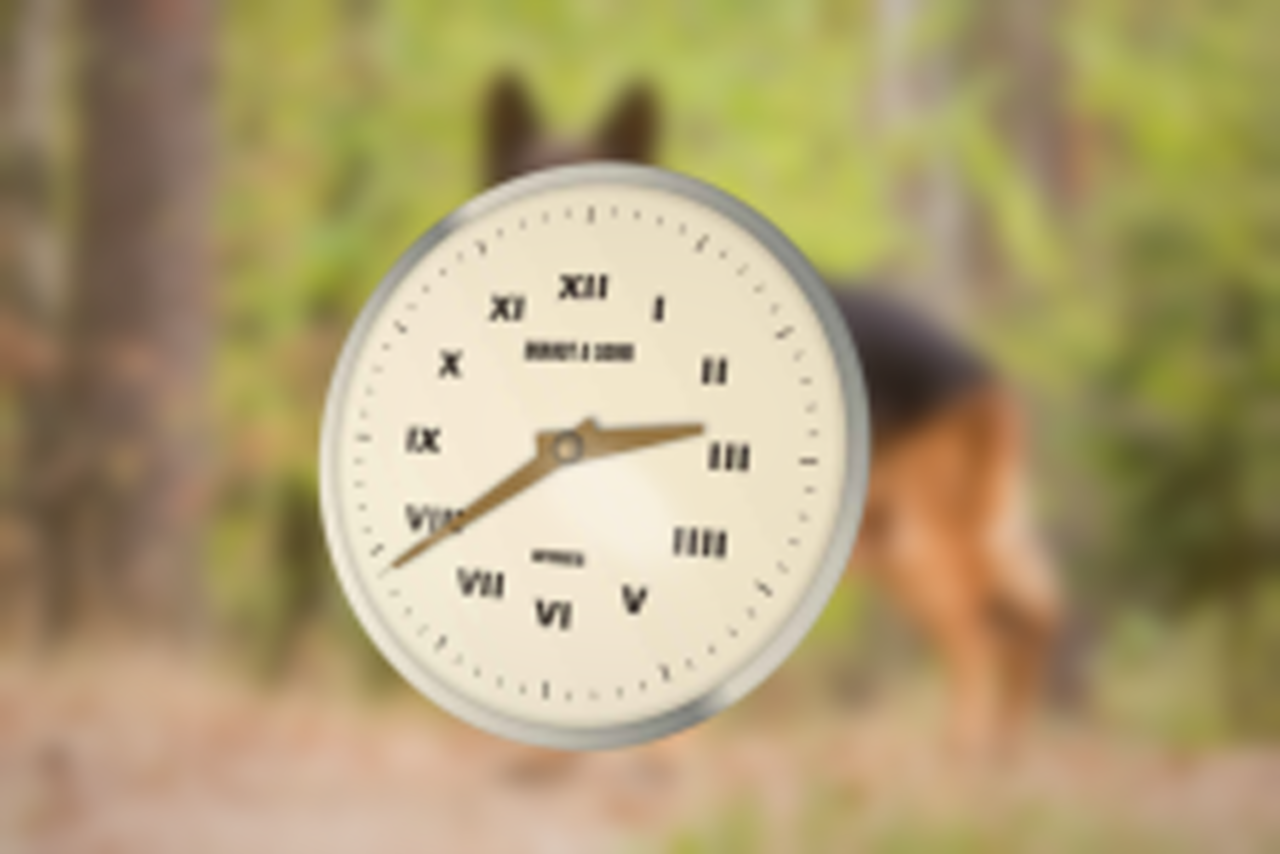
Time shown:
{"hour": 2, "minute": 39}
